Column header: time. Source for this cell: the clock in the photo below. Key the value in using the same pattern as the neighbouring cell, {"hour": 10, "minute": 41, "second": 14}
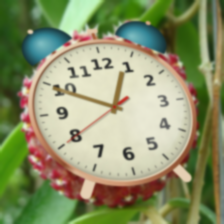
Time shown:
{"hour": 12, "minute": 49, "second": 40}
